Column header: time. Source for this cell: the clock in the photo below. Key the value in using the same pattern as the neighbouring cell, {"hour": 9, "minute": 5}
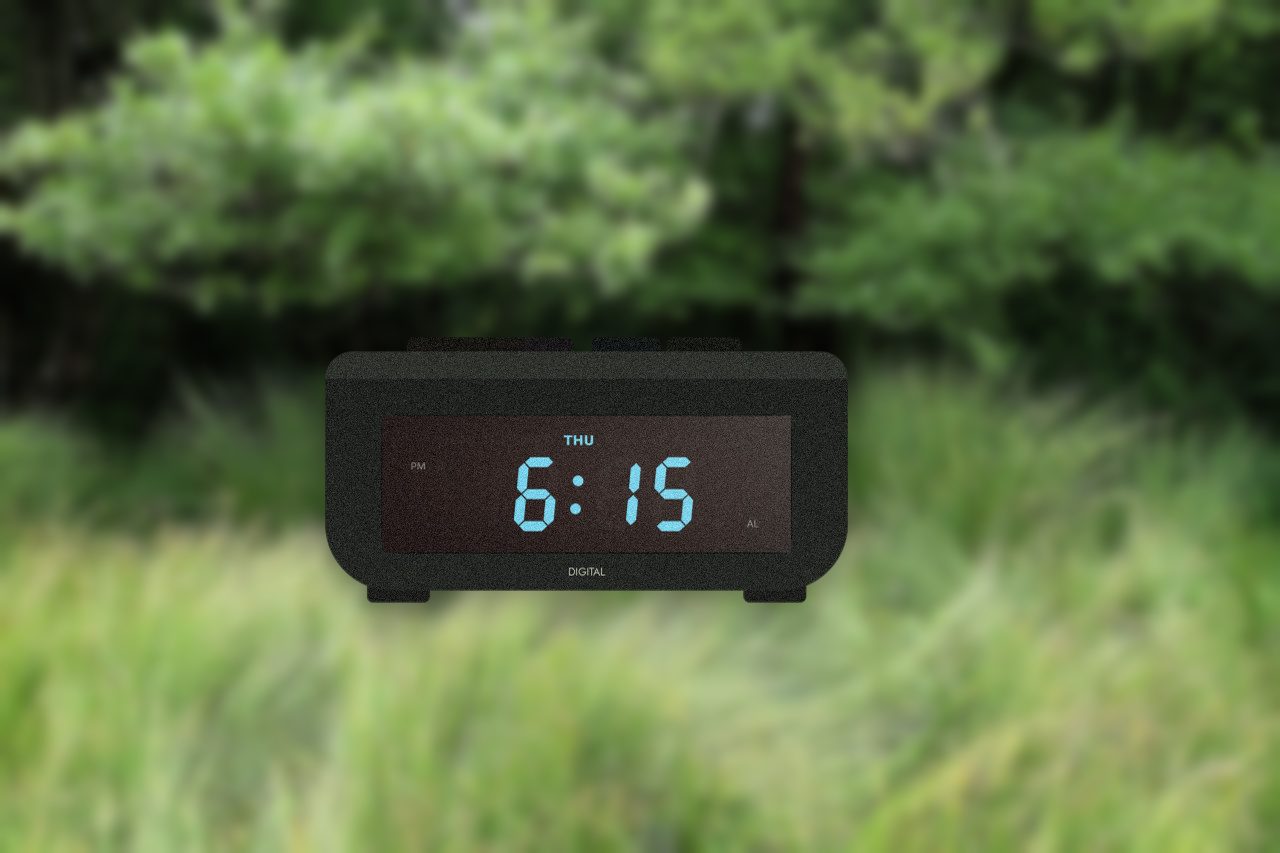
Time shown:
{"hour": 6, "minute": 15}
